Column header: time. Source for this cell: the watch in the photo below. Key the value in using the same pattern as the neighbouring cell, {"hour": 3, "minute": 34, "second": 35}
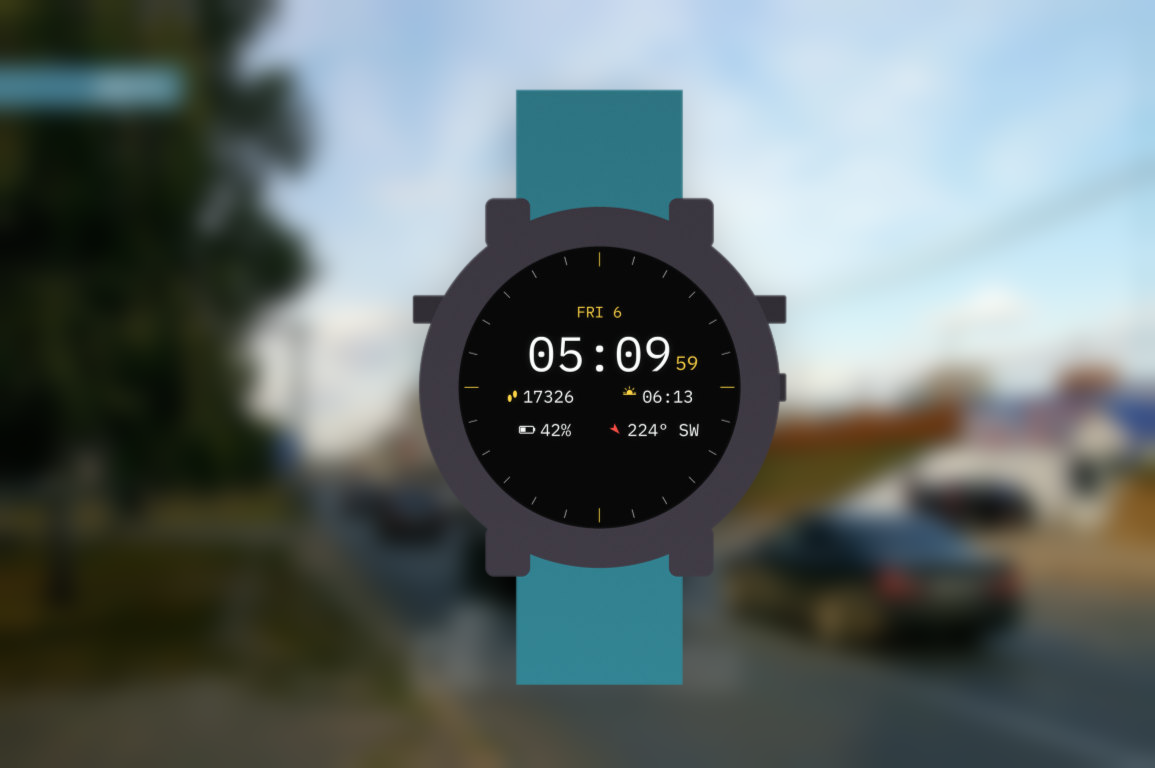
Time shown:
{"hour": 5, "minute": 9, "second": 59}
